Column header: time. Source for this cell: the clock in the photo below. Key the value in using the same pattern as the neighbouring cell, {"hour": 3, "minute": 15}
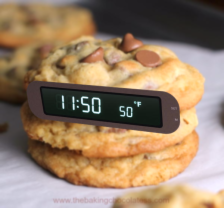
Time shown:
{"hour": 11, "minute": 50}
